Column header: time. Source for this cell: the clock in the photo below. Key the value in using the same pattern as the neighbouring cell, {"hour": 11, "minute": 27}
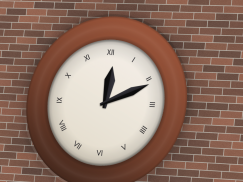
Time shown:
{"hour": 12, "minute": 11}
